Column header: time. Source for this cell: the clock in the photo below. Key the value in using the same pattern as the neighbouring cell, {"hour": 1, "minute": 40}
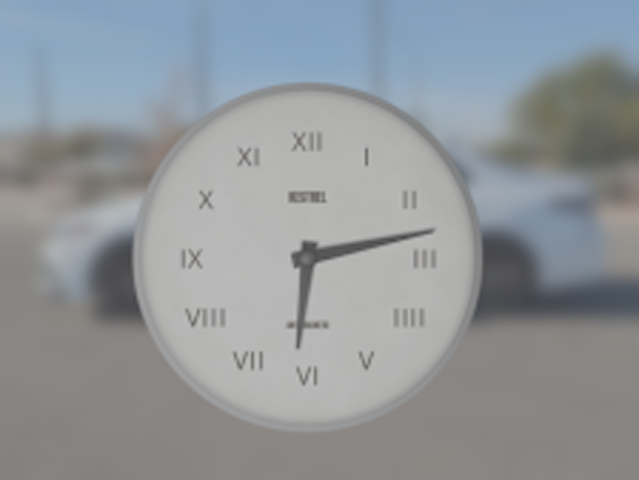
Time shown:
{"hour": 6, "minute": 13}
